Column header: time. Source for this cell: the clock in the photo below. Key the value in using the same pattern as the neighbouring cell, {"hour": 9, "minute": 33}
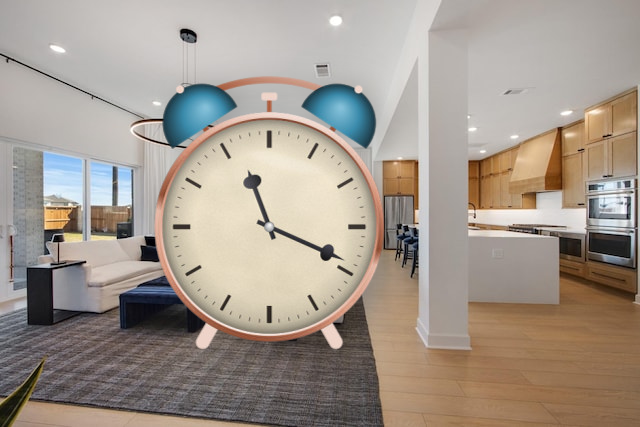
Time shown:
{"hour": 11, "minute": 19}
